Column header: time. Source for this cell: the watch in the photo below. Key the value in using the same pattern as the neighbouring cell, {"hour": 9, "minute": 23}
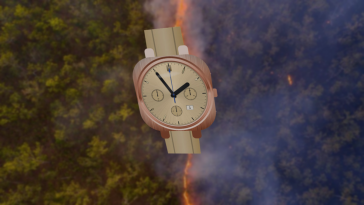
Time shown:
{"hour": 1, "minute": 55}
